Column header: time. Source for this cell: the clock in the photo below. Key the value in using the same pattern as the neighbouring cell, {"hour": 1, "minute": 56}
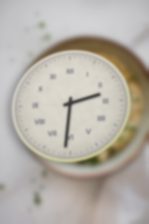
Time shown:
{"hour": 2, "minute": 31}
